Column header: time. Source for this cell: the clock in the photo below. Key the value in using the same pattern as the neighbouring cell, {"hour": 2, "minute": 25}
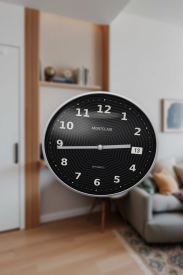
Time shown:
{"hour": 2, "minute": 44}
